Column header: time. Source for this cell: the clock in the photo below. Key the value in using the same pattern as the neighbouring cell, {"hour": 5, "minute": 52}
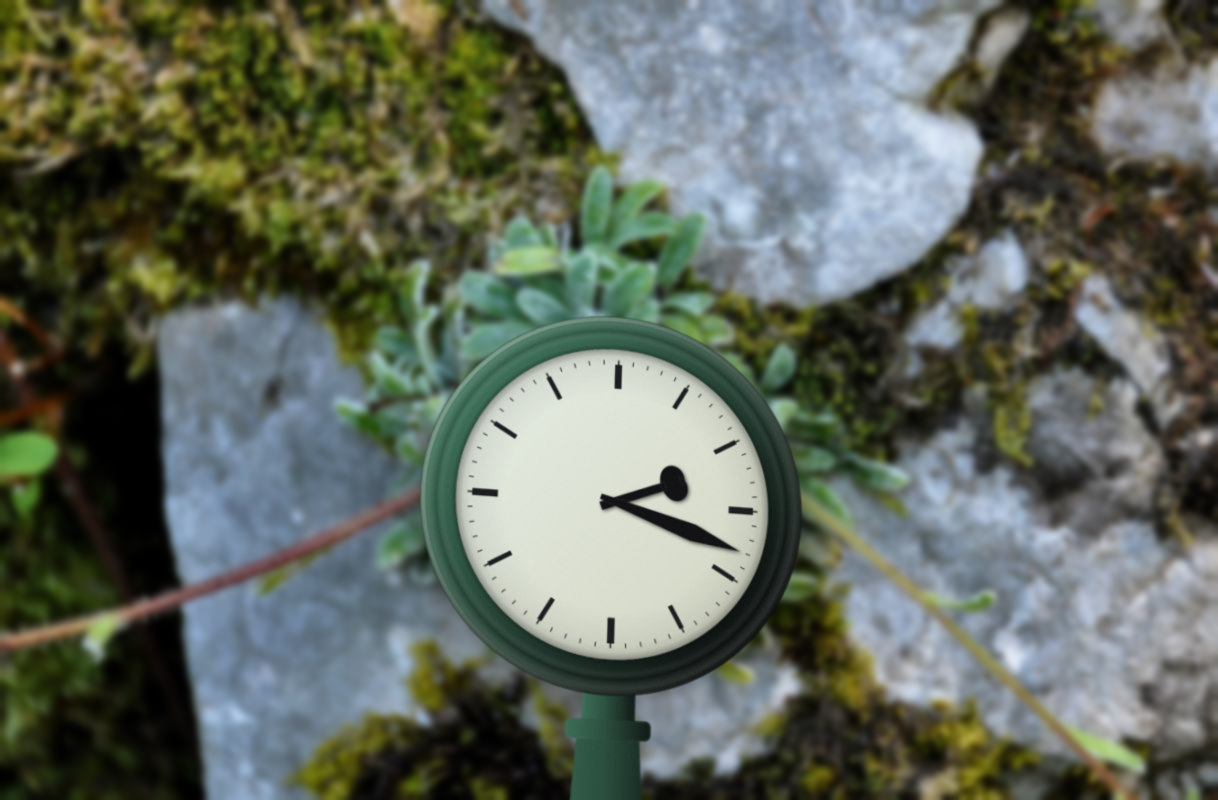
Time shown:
{"hour": 2, "minute": 18}
